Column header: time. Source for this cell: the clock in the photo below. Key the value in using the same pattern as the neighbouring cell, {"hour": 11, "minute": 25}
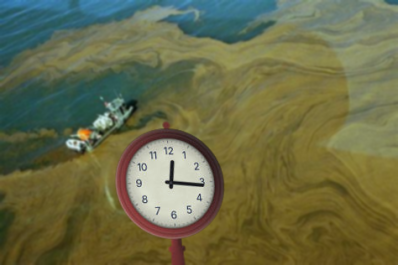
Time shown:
{"hour": 12, "minute": 16}
